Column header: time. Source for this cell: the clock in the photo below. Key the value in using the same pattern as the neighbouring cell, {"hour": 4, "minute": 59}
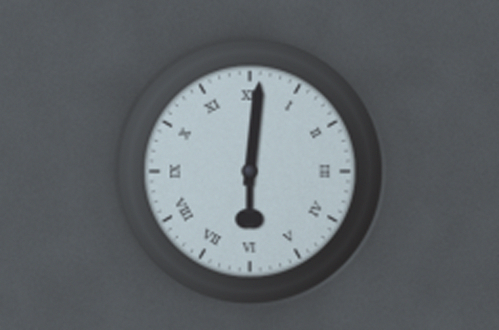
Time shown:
{"hour": 6, "minute": 1}
